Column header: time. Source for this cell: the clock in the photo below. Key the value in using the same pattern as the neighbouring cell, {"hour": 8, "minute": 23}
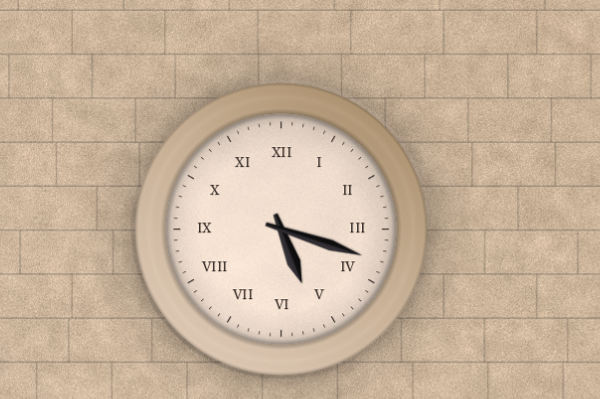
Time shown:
{"hour": 5, "minute": 18}
